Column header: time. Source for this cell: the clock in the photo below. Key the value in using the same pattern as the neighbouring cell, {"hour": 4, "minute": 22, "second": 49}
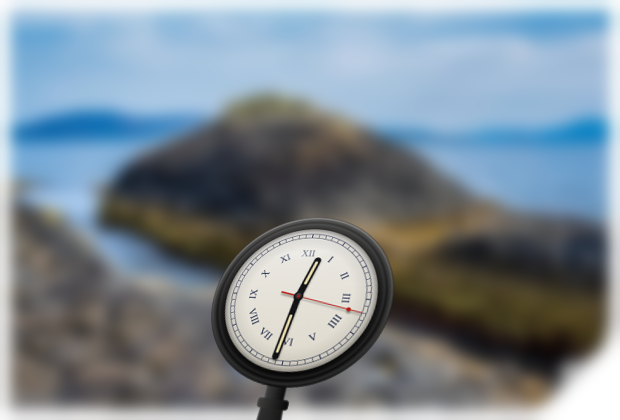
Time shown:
{"hour": 12, "minute": 31, "second": 17}
